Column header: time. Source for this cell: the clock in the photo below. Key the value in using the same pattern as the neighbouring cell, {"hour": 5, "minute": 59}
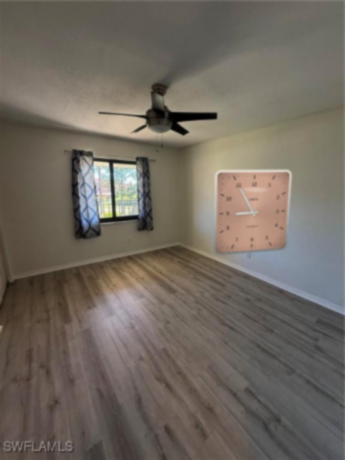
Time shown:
{"hour": 8, "minute": 55}
